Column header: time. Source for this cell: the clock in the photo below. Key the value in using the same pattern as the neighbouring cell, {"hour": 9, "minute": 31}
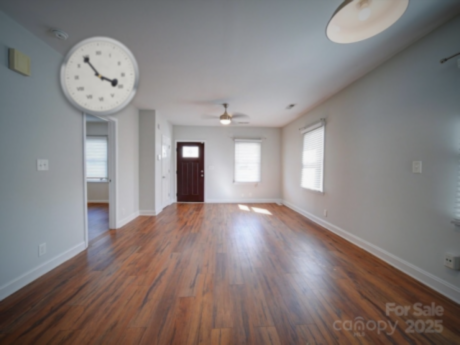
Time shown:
{"hour": 3, "minute": 54}
